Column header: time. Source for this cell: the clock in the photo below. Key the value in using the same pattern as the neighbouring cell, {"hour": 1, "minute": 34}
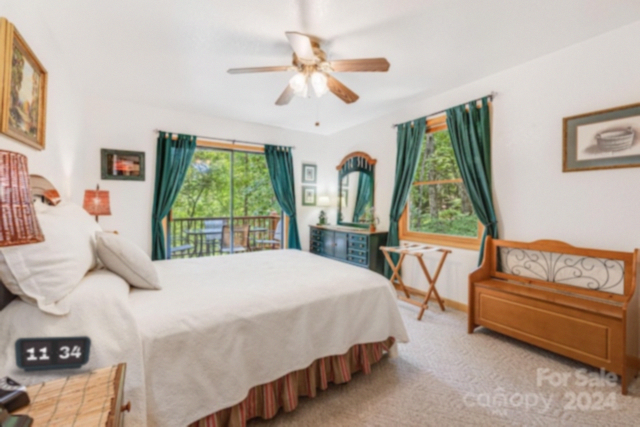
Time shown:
{"hour": 11, "minute": 34}
